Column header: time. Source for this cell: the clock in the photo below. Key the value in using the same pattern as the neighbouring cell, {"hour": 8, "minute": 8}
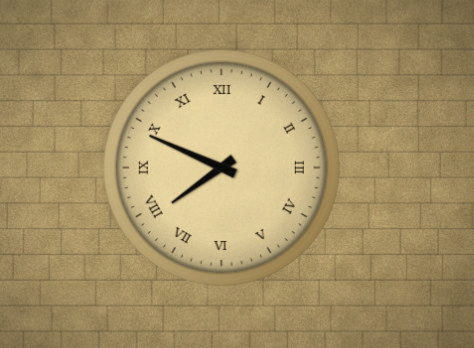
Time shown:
{"hour": 7, "minute": 49}
